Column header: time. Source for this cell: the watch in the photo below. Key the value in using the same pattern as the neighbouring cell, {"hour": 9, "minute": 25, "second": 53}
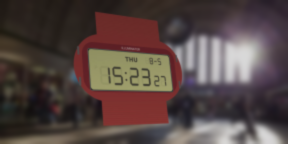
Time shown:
{"hour": 15, "minute": 23, "second": 27}
